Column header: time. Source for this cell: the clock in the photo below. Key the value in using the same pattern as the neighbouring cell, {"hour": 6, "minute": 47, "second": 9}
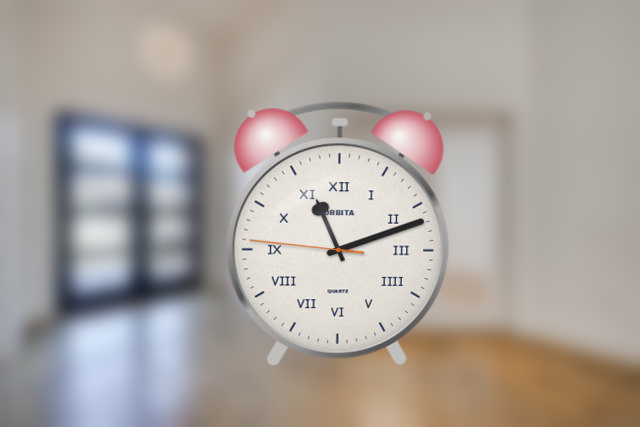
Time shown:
{"hour": 11, "minute": 11, "second": 46}
